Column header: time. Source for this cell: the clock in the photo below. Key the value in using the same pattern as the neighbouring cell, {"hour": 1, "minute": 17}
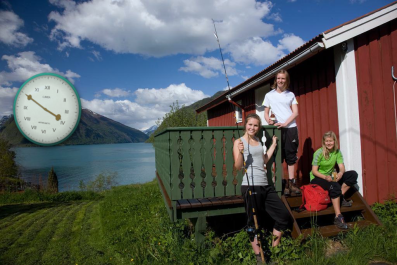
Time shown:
{"hour": 3, "minute": 50}
